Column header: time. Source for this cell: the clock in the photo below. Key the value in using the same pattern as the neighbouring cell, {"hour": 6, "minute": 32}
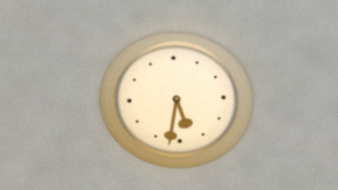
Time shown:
{"hour": 5, "minute": 32}
